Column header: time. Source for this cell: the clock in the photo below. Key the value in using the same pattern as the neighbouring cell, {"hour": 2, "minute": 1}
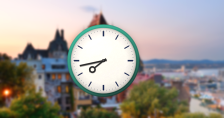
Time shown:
{"hour": 7, "minute": 43}
